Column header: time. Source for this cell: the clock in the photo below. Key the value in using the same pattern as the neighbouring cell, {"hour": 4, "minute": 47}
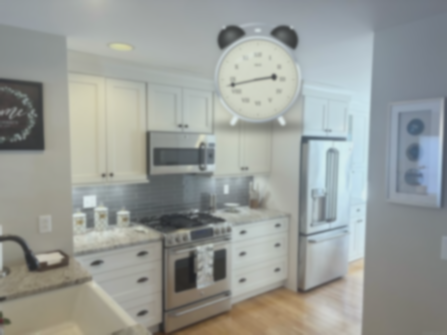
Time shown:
{"hour": 2, "minute": 43}
